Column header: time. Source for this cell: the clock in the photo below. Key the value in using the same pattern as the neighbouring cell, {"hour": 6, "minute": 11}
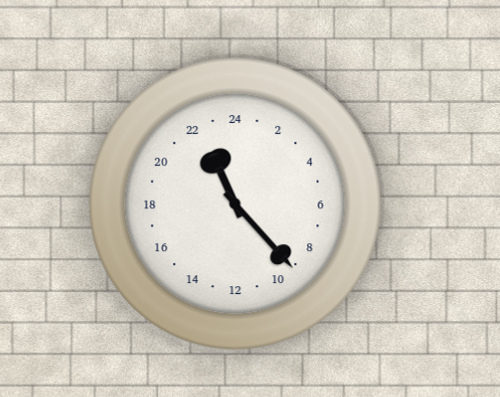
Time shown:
{"hour": 22, "minute": 23}
